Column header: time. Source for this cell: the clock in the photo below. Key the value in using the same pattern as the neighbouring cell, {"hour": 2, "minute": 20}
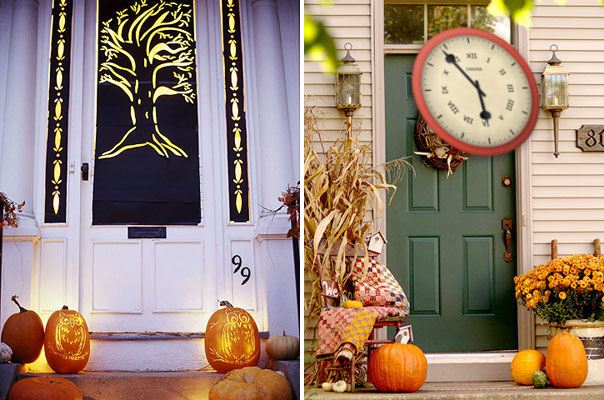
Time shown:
{"hour": 5, "minute": 54}
